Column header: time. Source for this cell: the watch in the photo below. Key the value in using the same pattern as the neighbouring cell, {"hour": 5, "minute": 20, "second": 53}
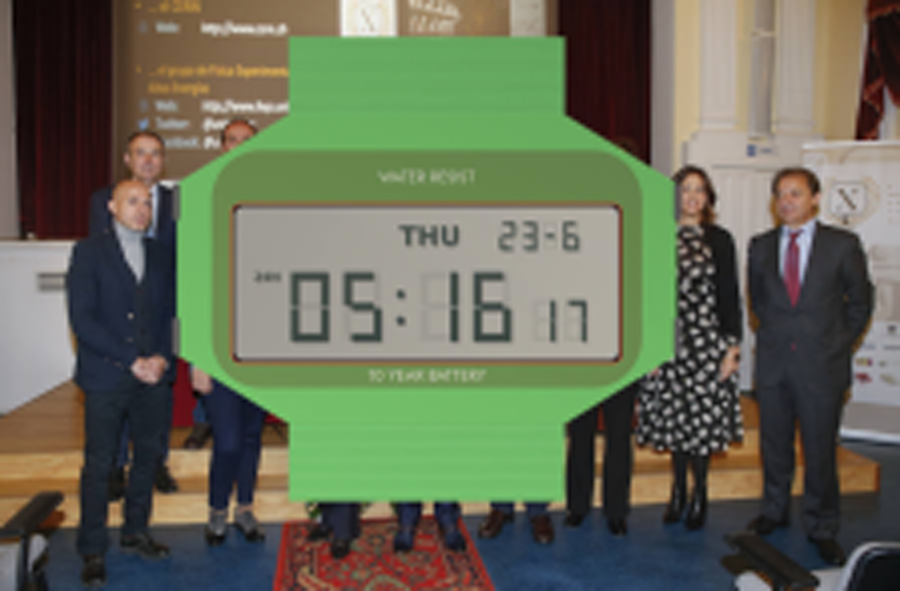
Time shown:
{"hour": 5, "minute": 16, "second": 17}
